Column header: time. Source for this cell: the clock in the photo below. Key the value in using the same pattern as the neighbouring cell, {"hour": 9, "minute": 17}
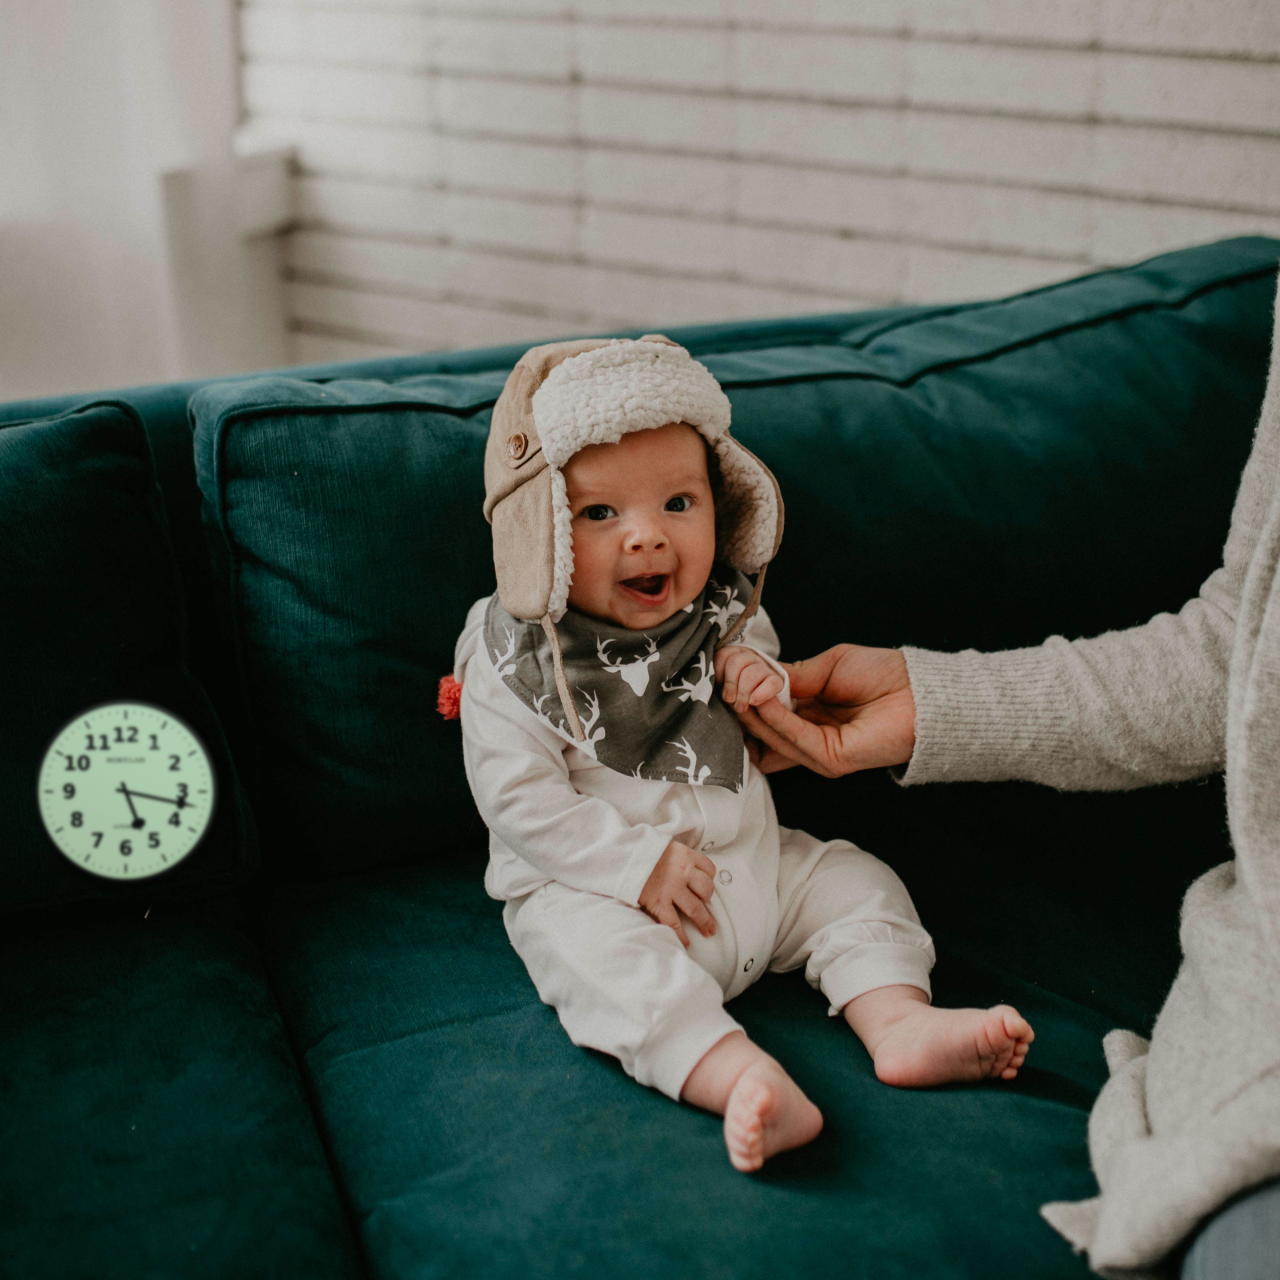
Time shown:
{"hour": 5, "minute": 17}
